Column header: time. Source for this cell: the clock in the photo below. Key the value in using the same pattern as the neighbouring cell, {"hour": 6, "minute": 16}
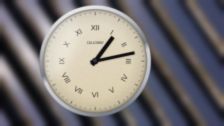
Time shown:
{"hour": 1, "minute": 13}
